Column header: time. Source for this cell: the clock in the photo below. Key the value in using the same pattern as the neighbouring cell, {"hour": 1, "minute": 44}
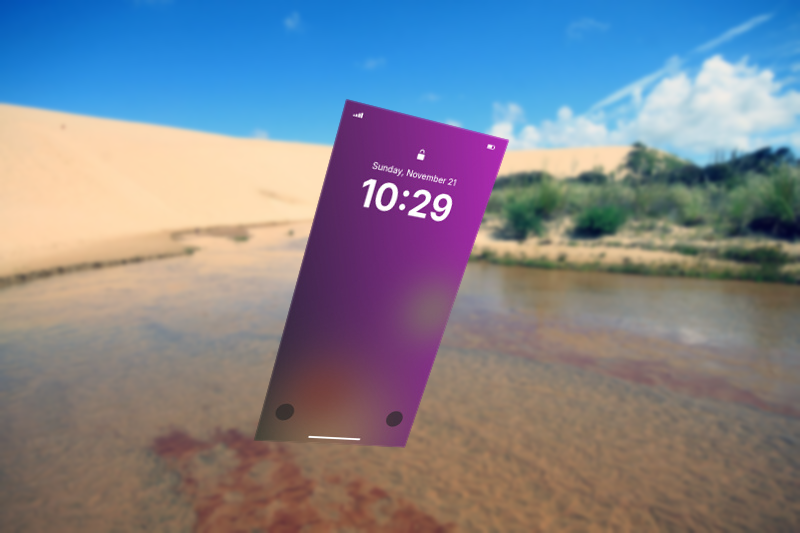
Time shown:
{"hour": 10, "minute": 29}
